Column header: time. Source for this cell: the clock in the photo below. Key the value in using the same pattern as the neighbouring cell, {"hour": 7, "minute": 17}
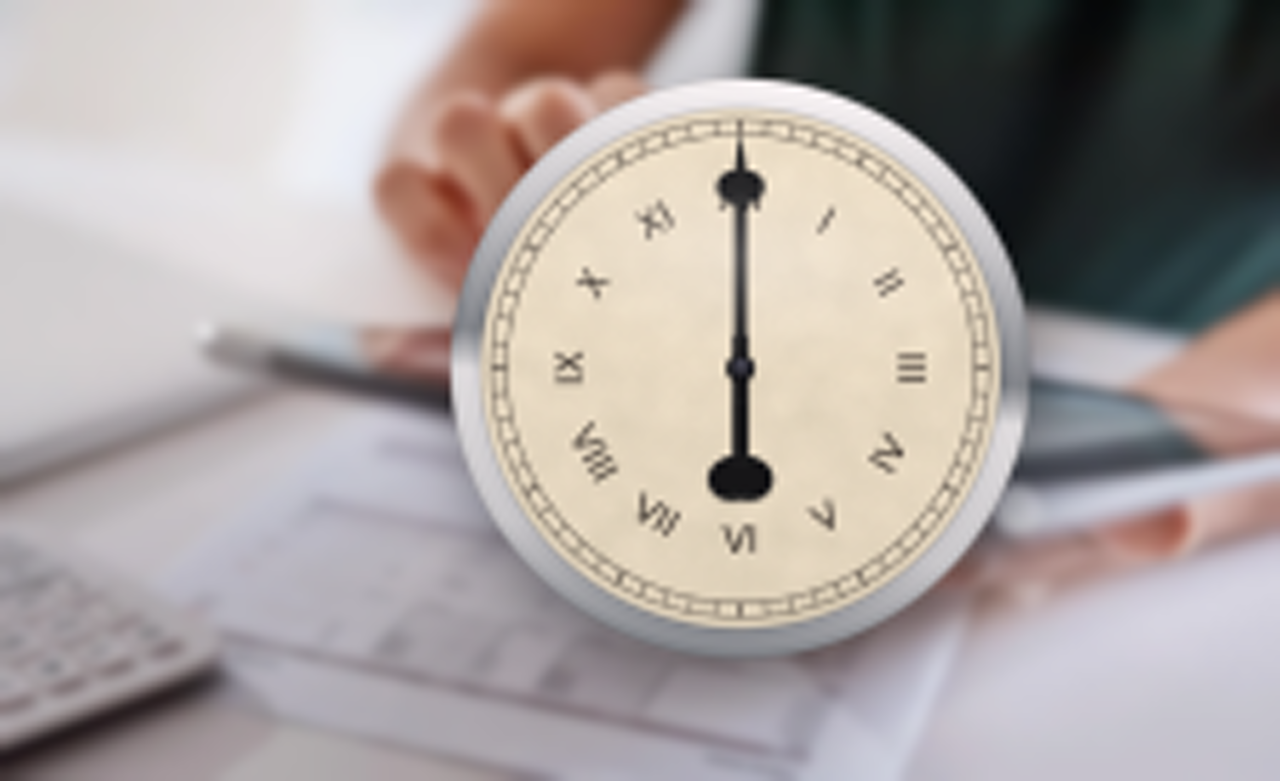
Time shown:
{"hour": 6, "minute": 0}
